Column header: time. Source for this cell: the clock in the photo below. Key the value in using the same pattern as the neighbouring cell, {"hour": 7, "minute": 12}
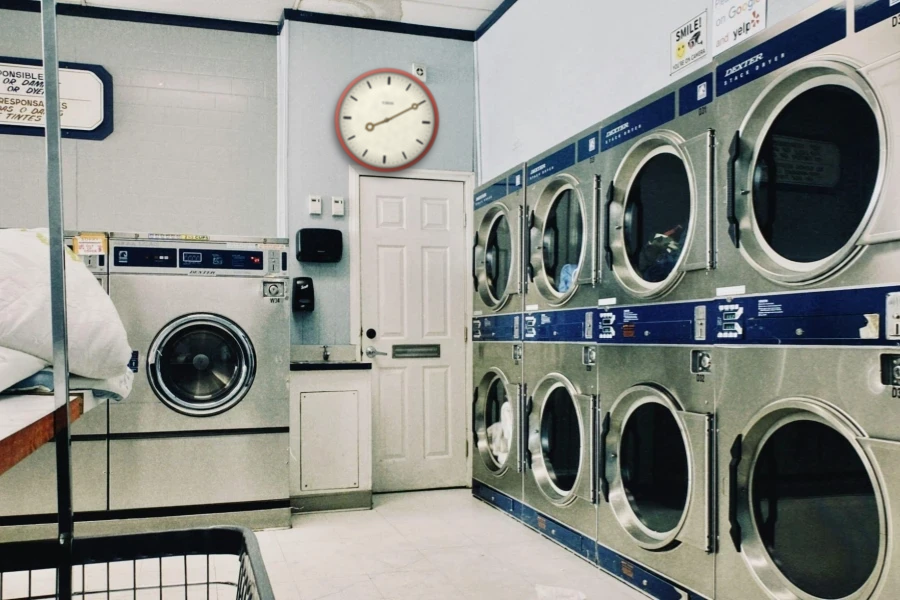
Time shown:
{"hour": 8, "minute": 10}
